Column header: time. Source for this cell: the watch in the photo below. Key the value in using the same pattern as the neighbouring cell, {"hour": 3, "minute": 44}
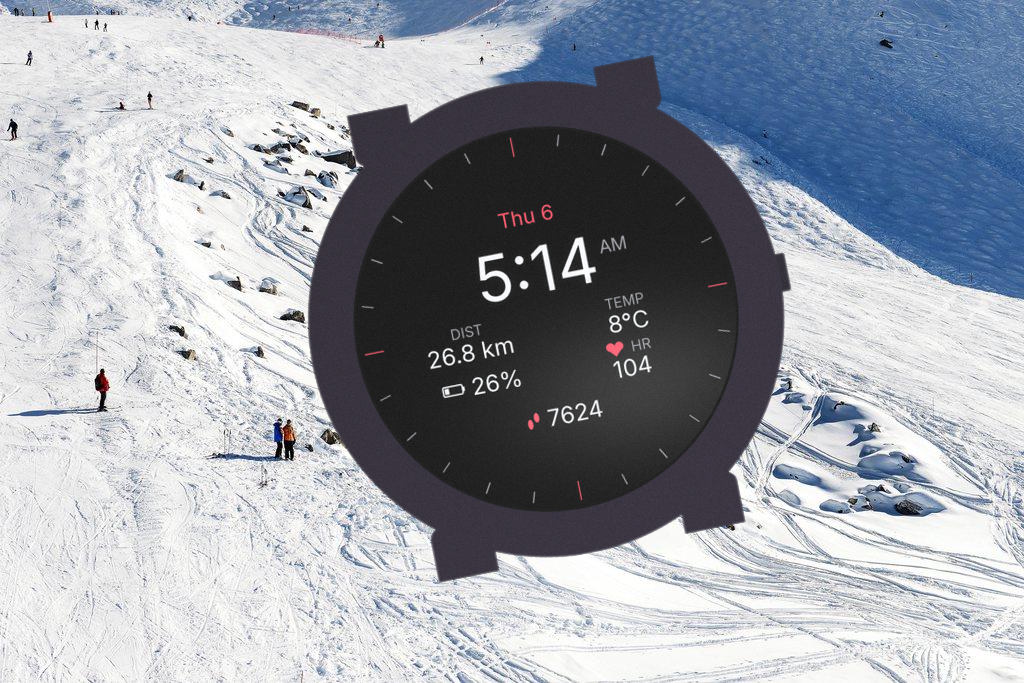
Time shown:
{"hour": 5, "minute": 14}
